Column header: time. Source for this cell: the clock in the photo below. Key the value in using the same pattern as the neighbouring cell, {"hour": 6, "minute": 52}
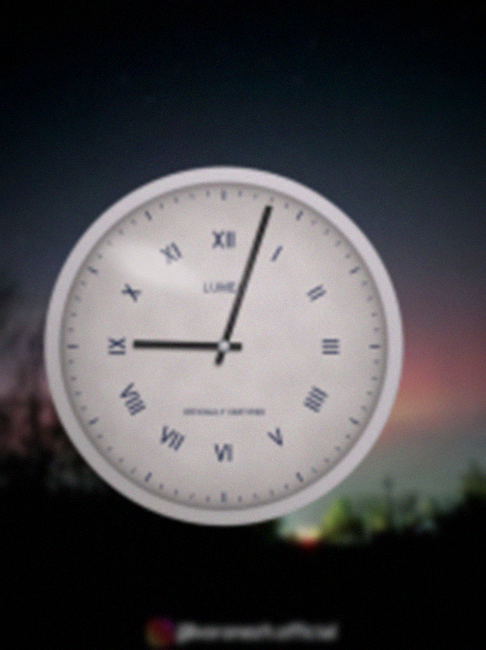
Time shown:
{"hour": 9, "minute": 3}
